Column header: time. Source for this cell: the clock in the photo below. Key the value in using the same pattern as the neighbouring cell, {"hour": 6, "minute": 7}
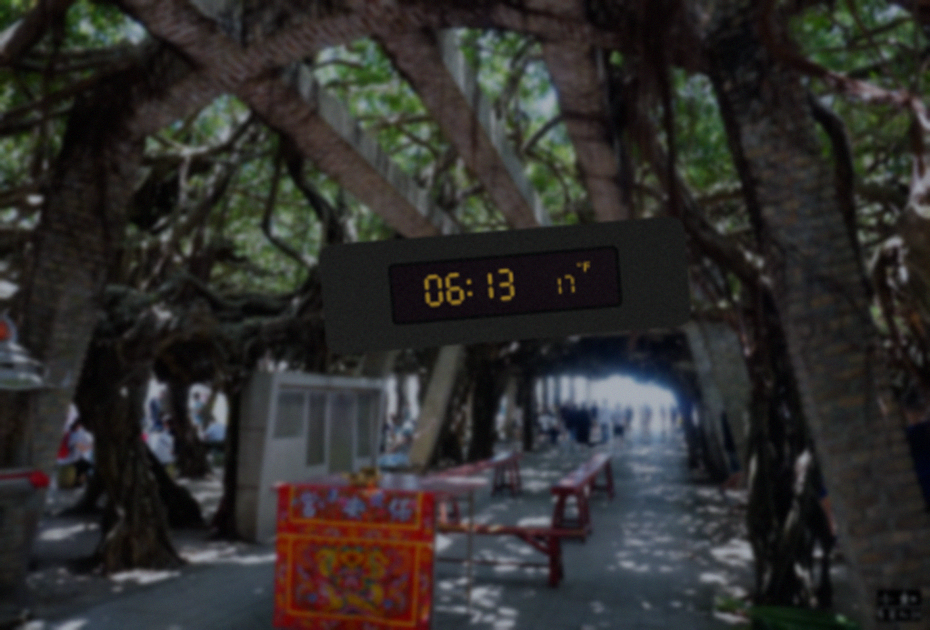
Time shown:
{"hour": 6, "minute": 13}
